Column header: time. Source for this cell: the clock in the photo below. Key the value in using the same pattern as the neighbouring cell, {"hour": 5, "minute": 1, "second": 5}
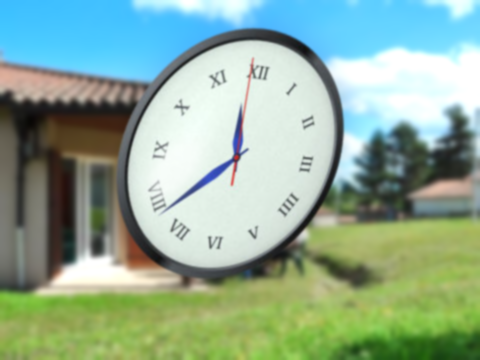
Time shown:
{"hour": 11, "minute": 37, "second": 59}
